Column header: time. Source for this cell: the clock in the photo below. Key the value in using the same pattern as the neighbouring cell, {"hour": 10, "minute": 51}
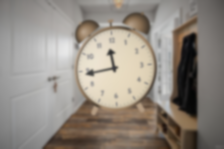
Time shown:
{"hour": 11, "minute": 44}
